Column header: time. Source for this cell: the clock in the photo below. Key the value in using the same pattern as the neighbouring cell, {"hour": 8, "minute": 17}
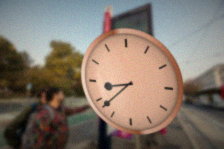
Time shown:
{"hour": 8, "minute": 38}
